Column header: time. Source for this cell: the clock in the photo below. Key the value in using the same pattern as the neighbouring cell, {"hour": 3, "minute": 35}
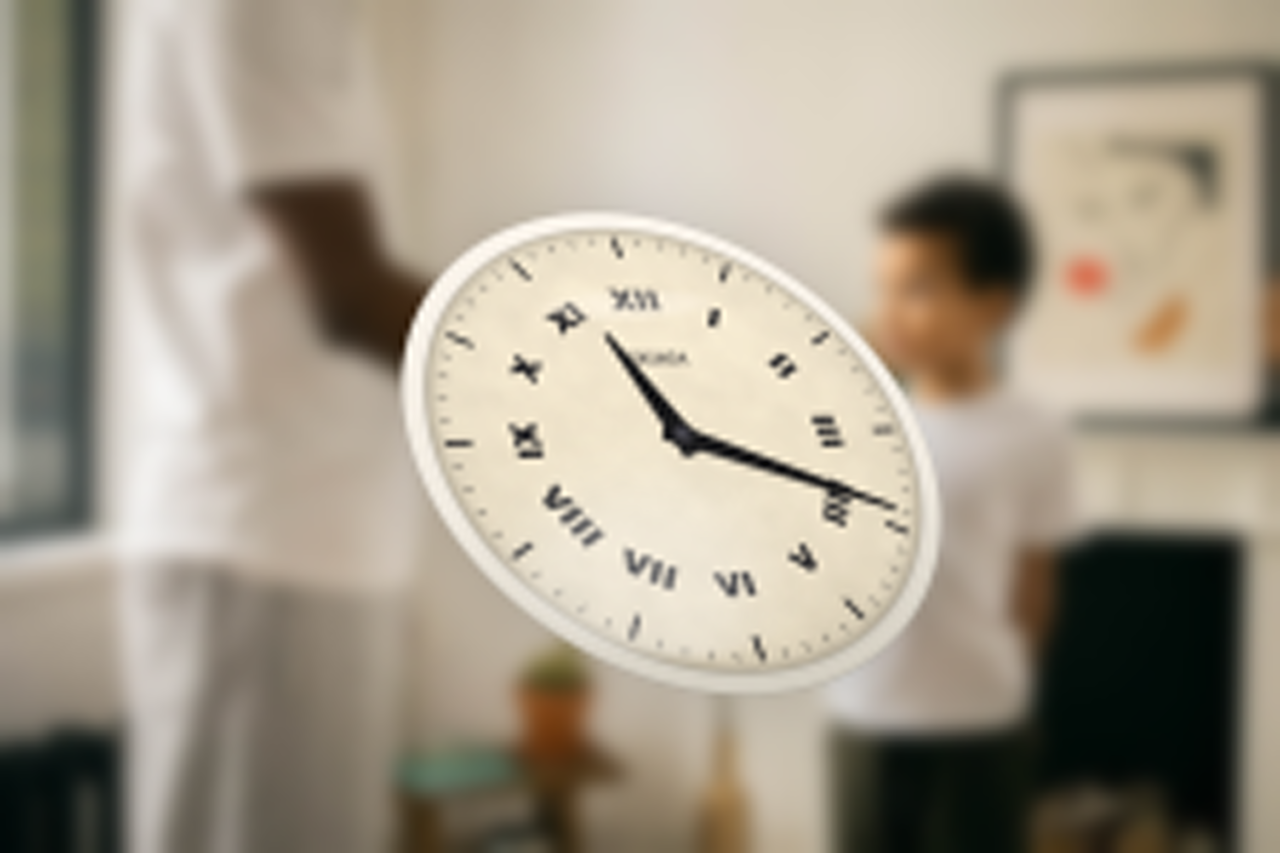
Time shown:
{"hour": 11, "minute": 19}
